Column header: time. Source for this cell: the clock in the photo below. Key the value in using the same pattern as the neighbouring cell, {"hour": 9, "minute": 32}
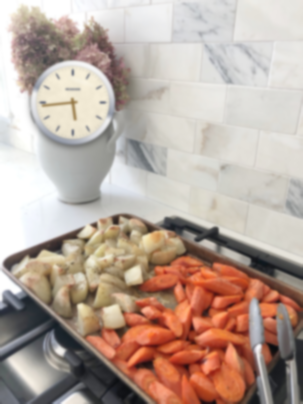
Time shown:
{"hour": 5, "minute": 44}
